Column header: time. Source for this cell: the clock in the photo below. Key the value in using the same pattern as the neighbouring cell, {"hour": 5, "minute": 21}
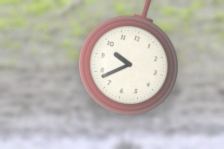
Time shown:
{"hour": 9, "minute": 38}
